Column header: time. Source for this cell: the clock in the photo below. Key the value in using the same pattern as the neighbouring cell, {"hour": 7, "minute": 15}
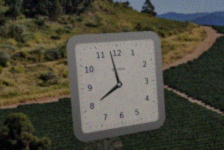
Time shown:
{"hour": 7, "minute": 58}
